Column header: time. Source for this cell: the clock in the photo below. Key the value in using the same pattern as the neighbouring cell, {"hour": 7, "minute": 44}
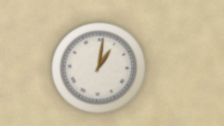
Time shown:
{"hour": 1, "minute": 1}
